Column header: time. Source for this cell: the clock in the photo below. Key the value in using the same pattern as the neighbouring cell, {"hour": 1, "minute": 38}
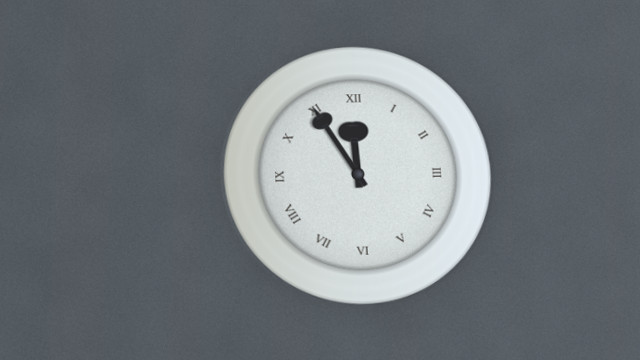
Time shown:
{"hour": 11, "minute": 55}
